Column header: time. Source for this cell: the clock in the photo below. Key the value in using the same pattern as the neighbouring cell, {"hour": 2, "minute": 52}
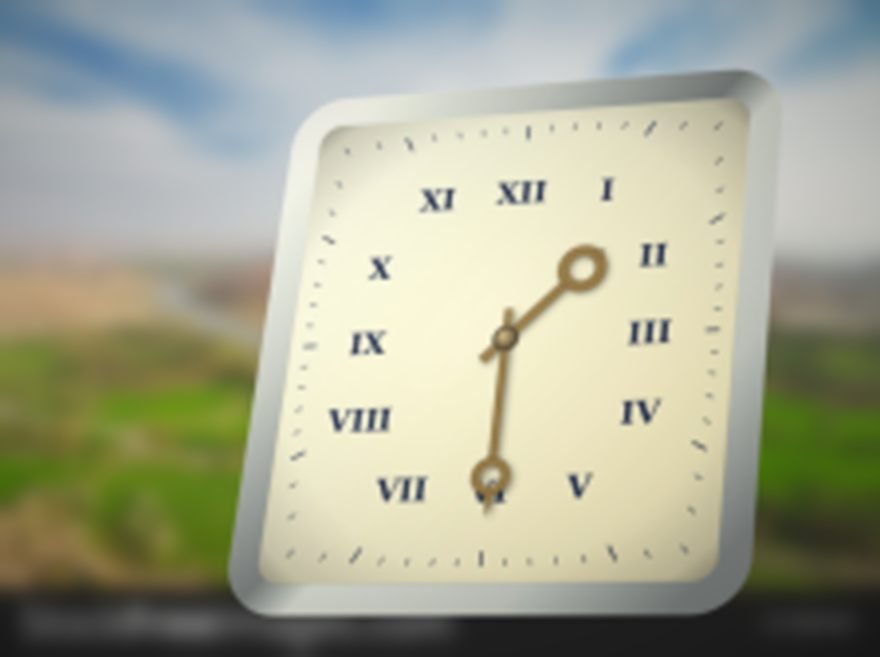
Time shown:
{"hour": 1, "minute": 30}
